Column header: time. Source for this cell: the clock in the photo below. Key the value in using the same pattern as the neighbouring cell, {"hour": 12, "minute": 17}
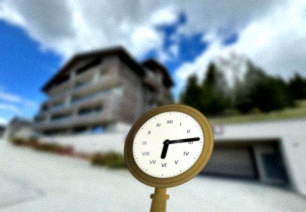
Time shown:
{"hour": 6, "minute": 14}
